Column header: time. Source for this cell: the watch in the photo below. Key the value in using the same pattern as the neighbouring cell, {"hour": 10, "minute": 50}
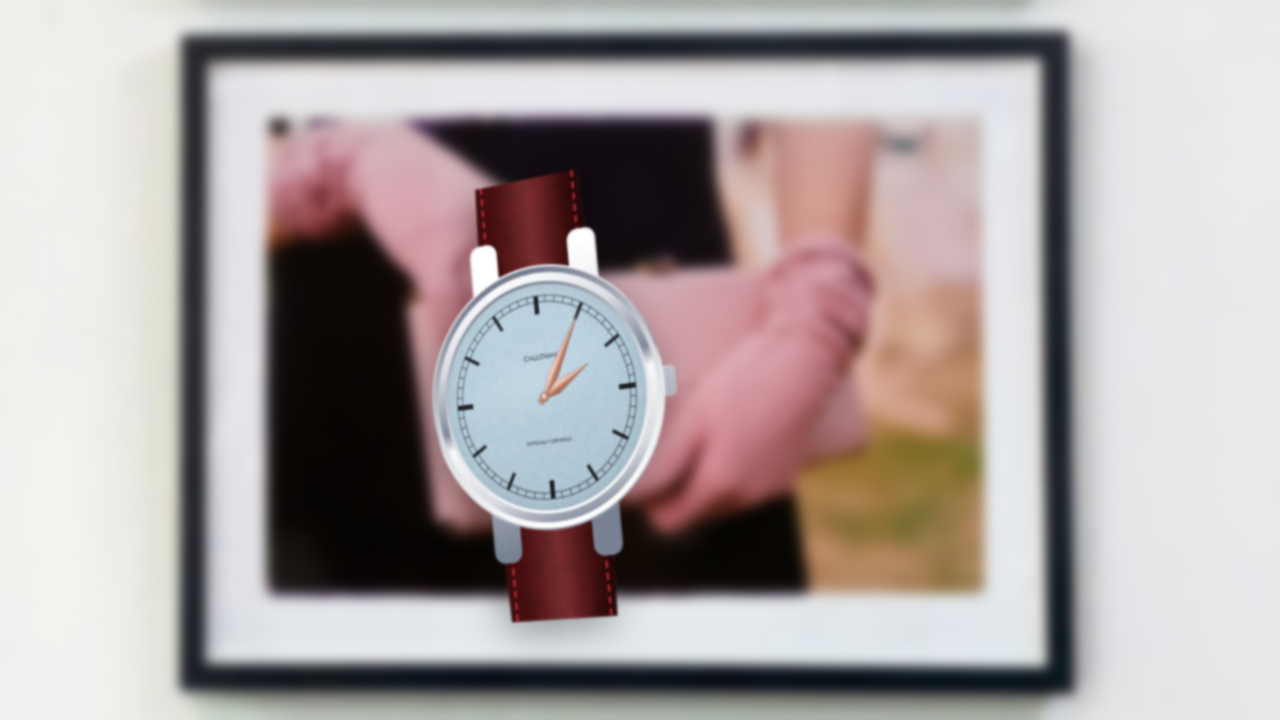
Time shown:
{"hour": 2, "minute": 5}
